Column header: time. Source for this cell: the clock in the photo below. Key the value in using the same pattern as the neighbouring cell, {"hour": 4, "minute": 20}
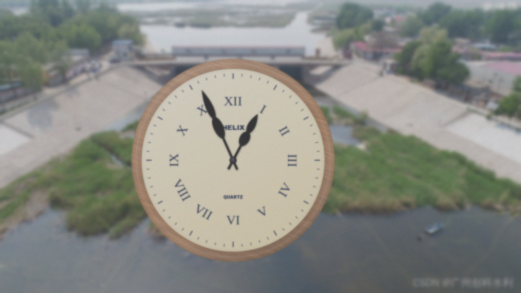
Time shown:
{"hour": 12, "minute": 56}
